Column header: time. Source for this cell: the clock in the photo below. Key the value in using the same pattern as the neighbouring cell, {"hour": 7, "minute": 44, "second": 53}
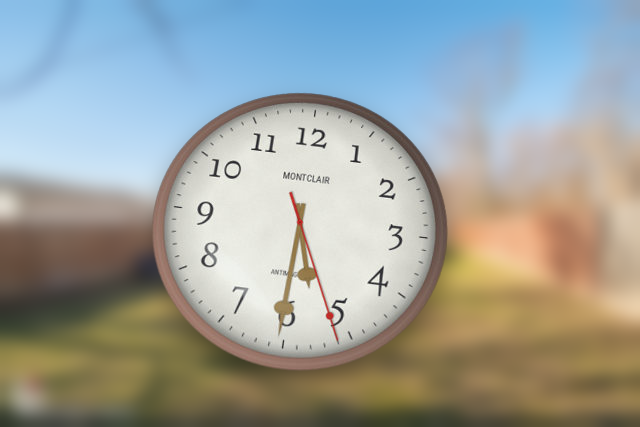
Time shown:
{"hour": 5, "minute": 30, "second": 26}
